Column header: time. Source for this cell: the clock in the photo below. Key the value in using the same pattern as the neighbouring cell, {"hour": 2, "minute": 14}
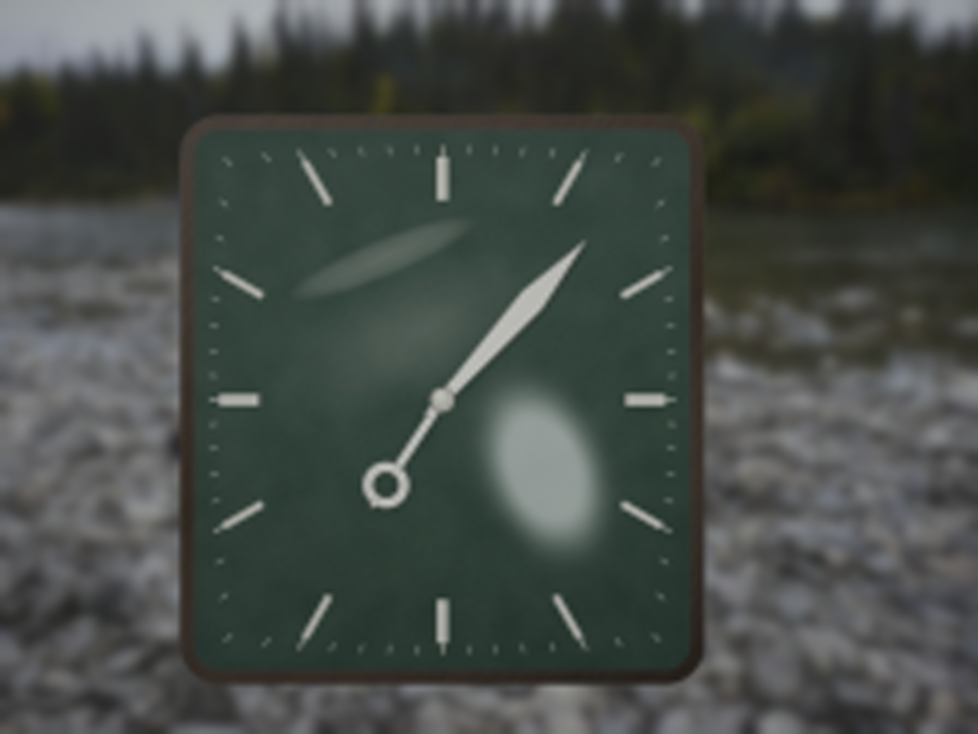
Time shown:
{"hour": 7, "minute": 7}
